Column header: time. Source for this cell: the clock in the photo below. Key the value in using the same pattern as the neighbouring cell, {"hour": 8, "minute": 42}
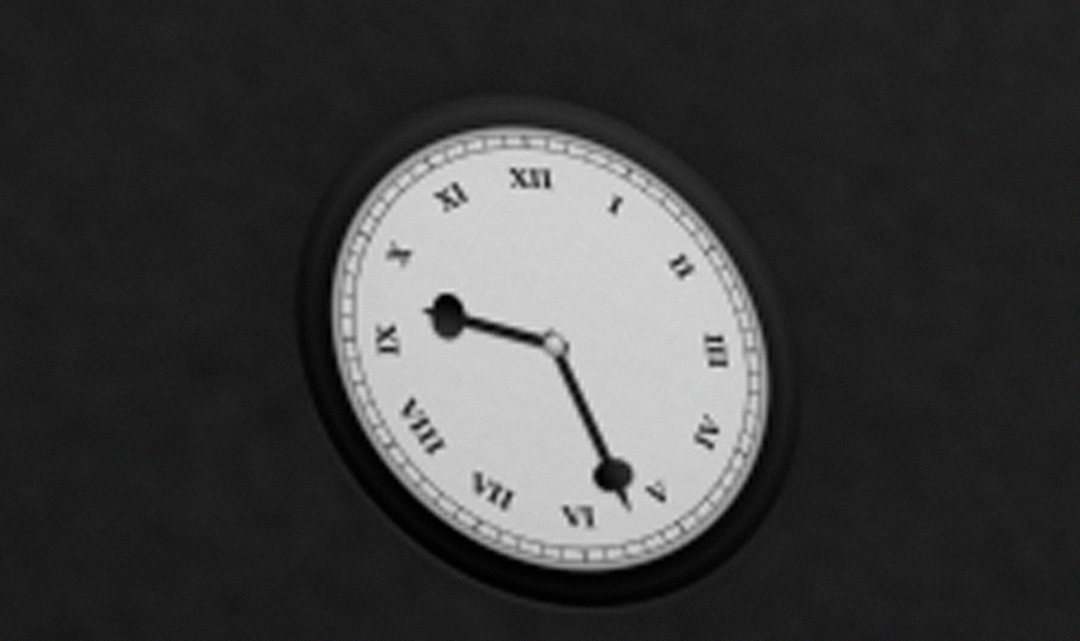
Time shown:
{"hour": 9, "minute": 27}
